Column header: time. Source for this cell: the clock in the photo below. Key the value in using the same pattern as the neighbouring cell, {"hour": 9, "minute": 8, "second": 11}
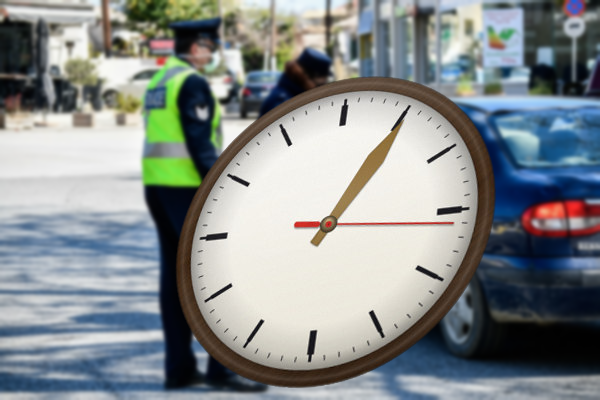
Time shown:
{"hour": 1, "minute": 5, "second": 16}
